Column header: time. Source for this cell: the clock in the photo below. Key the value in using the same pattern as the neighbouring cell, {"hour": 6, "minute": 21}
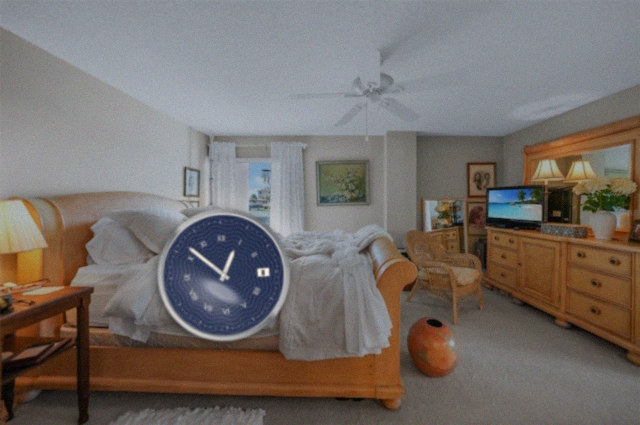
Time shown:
{"hour": 12, "minute": 52}
